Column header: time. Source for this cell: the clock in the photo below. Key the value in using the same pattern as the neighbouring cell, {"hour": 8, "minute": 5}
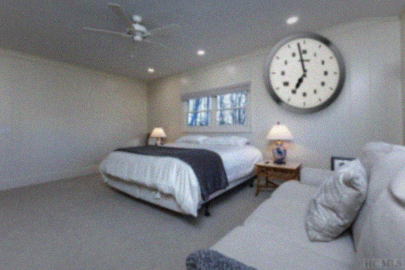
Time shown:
{"hour": 6, "minute": 58}
